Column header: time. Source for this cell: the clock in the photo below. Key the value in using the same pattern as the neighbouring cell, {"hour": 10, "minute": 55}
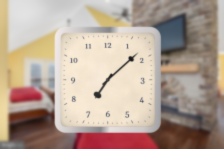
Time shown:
{"hour": 7, "minute": 8}
